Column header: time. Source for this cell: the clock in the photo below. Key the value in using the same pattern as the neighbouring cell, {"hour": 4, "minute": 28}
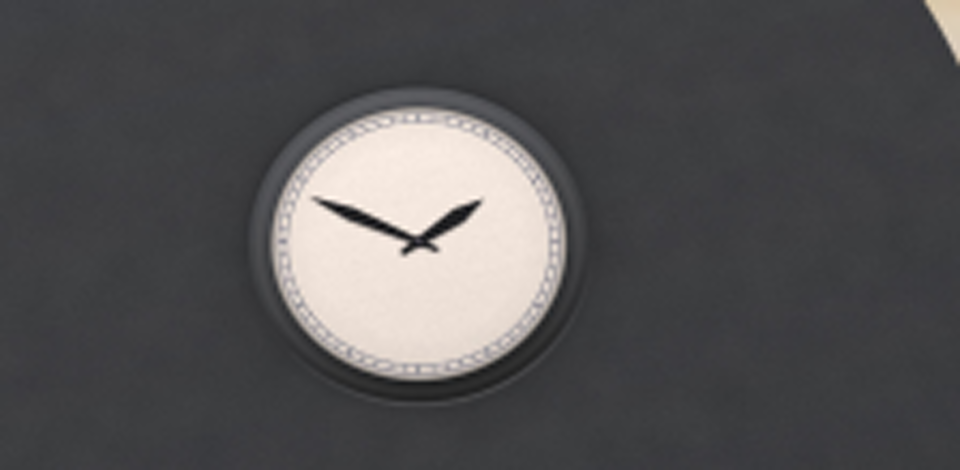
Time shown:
{"hour": 1, "minute": 49}
